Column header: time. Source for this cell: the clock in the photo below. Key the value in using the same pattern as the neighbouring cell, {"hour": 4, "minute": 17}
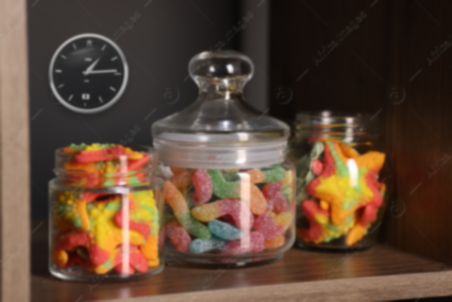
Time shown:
{"hour": 1, "minute": 14}
